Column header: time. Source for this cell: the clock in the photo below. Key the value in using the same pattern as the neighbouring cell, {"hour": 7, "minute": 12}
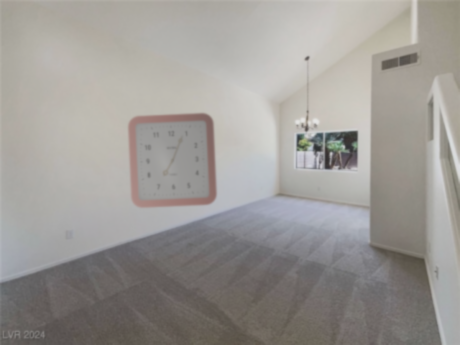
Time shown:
{"hour": 7, "minute": 4}
